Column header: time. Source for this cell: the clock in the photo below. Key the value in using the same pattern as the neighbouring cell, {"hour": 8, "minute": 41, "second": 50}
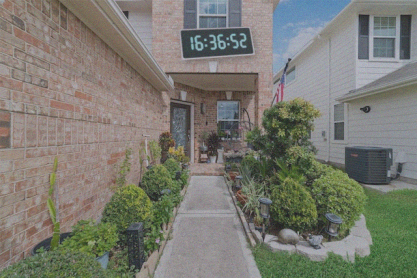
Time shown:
{"hour": 16, "minute": 36, "second": 52}
